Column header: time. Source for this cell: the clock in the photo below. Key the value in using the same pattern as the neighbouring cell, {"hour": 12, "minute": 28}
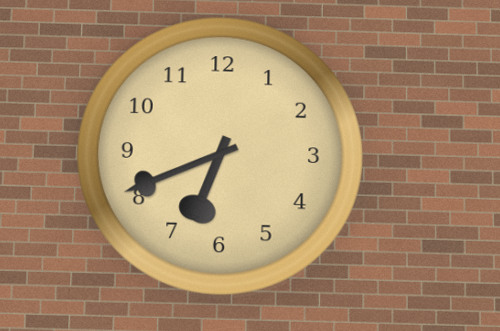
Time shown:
{"hour": 6, "minute": 41}
